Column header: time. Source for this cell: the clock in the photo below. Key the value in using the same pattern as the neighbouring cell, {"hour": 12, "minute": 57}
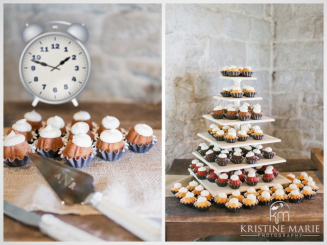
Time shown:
{"hour": 1, "minute": 48}
